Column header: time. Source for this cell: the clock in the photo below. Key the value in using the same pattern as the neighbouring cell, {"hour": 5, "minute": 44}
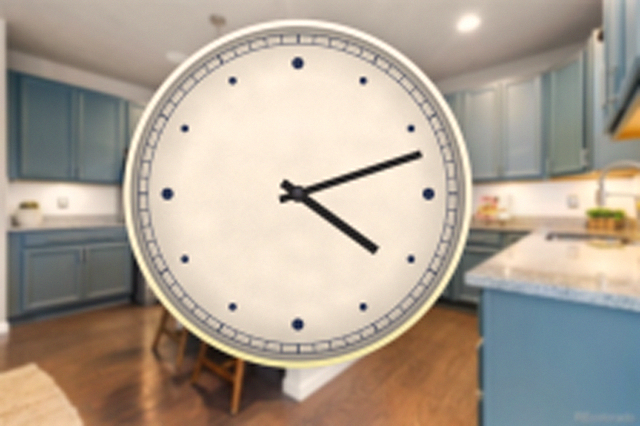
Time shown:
{"hour": 4, "minute": 12}
